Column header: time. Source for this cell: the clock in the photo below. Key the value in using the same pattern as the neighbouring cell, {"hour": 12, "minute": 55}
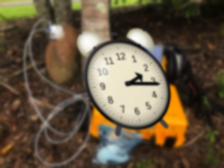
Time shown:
{"hour": 2, "minute": 16}
